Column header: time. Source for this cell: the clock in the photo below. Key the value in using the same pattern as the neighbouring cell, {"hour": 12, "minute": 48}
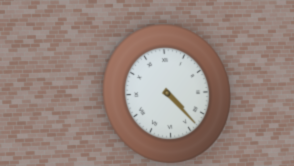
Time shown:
{"hour": 4, "minute": 23}
